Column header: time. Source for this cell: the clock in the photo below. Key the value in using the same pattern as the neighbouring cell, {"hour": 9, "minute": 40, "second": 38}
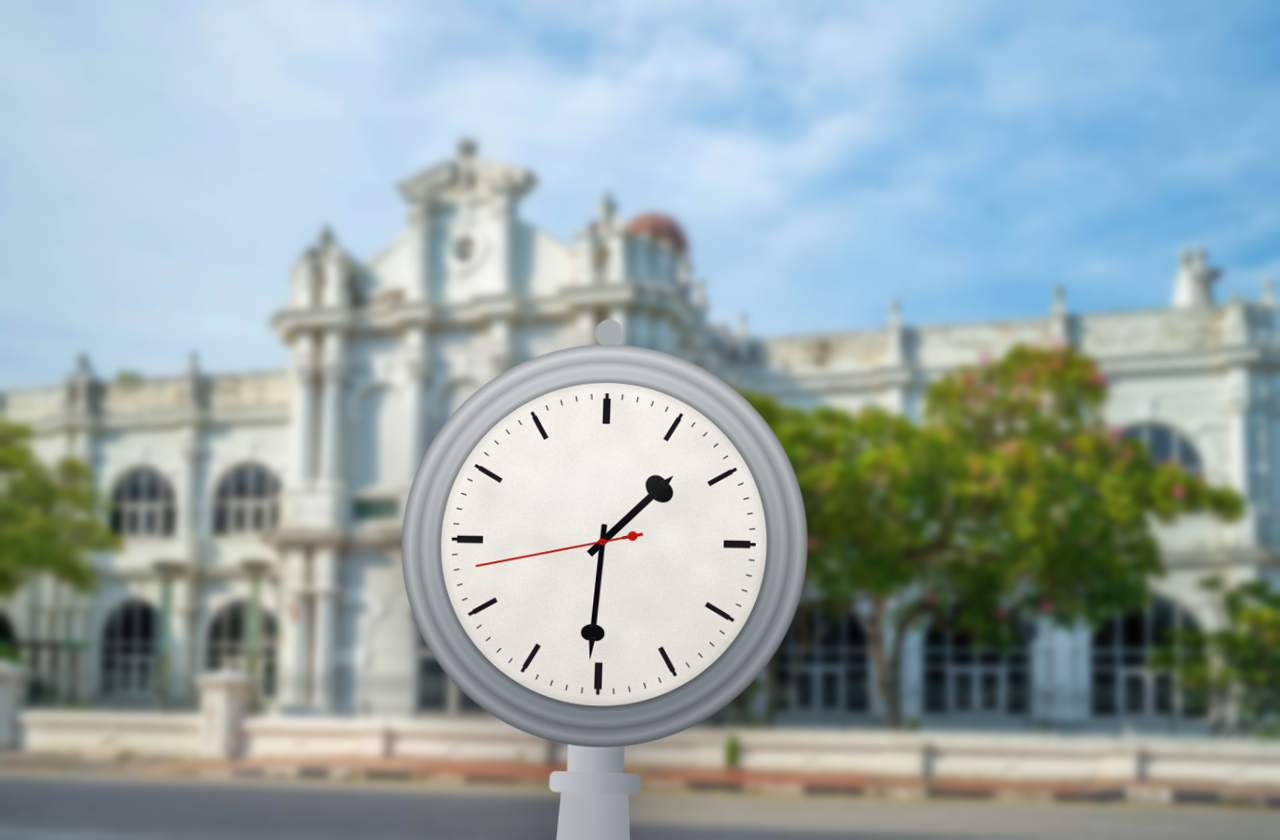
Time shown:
{"hour": 1, "minute": 30, "second": 43}
